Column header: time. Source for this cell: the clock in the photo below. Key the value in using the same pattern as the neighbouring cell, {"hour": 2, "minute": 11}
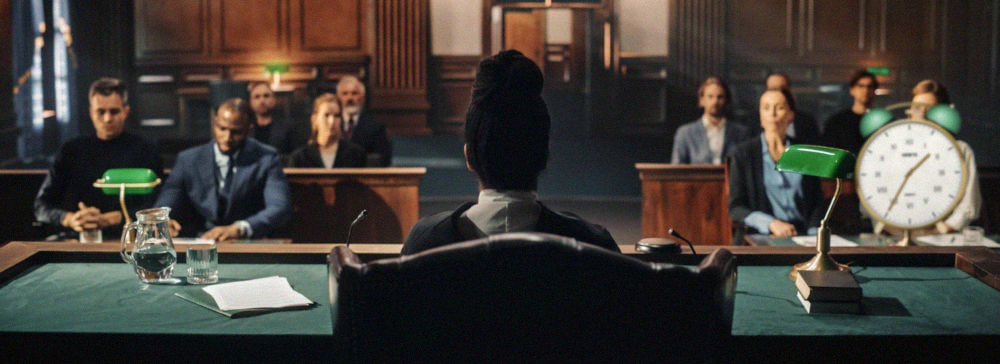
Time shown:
{"hour": 1, "minute": 35}
